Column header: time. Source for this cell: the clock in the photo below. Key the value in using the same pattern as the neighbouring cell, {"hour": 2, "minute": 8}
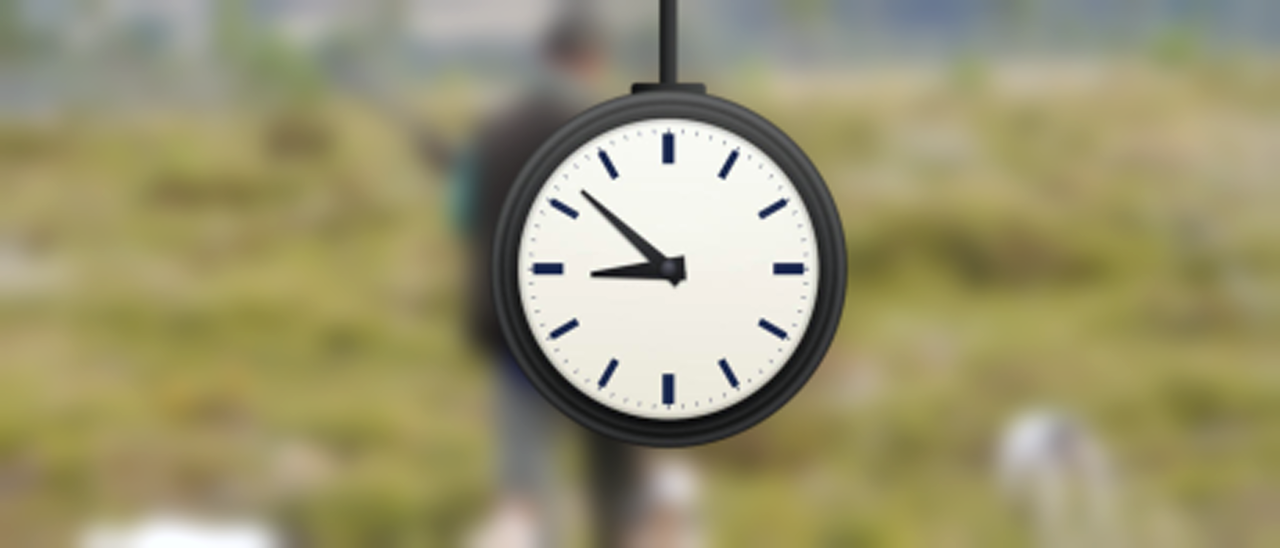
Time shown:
{"hour": 8, "minute": 52}
